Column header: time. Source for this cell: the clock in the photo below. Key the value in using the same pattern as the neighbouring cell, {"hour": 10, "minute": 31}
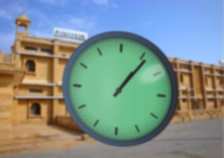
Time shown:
{"hour": 1, "minute": 6}
